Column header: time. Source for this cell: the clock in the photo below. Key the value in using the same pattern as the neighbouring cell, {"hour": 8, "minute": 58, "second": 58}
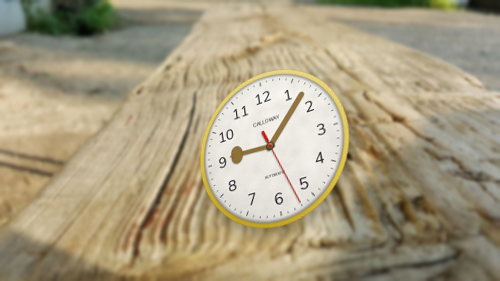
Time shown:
{"hour": 9, "minute": 7, "second": 27}
